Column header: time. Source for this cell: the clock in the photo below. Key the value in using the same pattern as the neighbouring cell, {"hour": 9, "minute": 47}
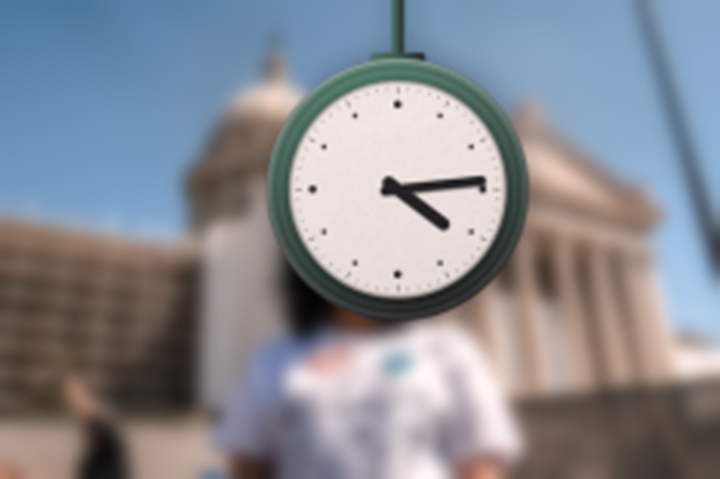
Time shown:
{"hour": 4, "minute": 14}
